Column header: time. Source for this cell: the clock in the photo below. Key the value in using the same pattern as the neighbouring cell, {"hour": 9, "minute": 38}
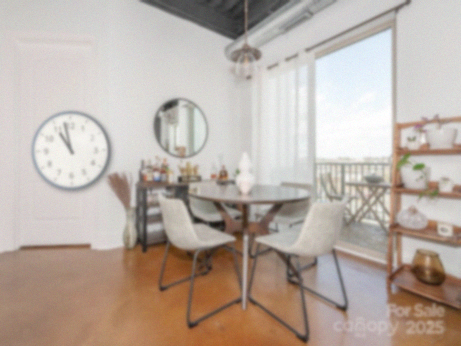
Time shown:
{"hour": 10, "minute": 58}
